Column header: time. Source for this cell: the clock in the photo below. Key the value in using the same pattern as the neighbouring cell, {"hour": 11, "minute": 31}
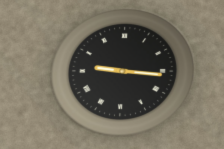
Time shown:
{"hour": 9, "minute": 16}
